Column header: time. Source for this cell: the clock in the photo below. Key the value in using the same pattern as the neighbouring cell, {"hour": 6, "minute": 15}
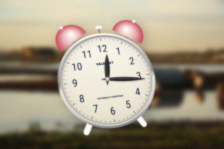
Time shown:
{"hour": 12, "minute": 16}
